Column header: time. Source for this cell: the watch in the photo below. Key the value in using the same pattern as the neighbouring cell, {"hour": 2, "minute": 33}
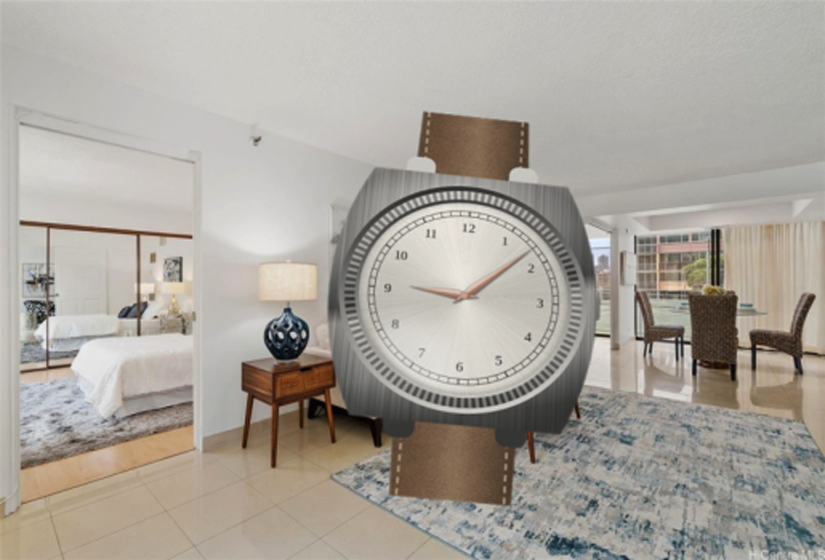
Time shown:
{"hour": 9, "minute": 8}
